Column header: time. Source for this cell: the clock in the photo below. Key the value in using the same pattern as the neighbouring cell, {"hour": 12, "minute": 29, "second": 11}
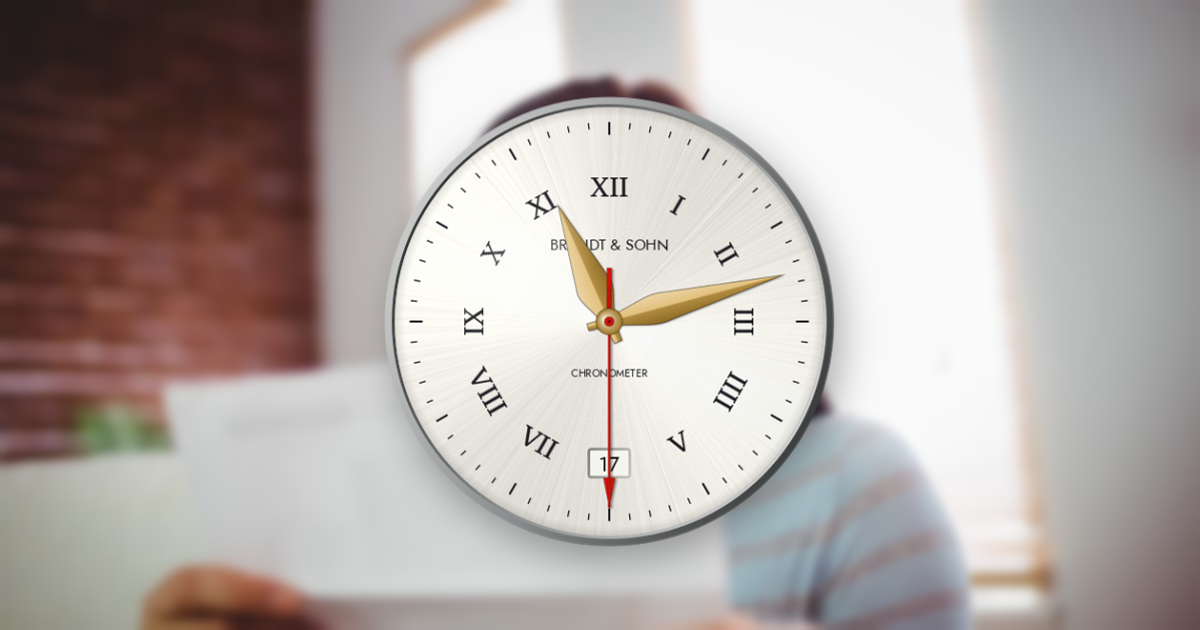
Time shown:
{"hour": 11, "minute": 12, "second": 30}
